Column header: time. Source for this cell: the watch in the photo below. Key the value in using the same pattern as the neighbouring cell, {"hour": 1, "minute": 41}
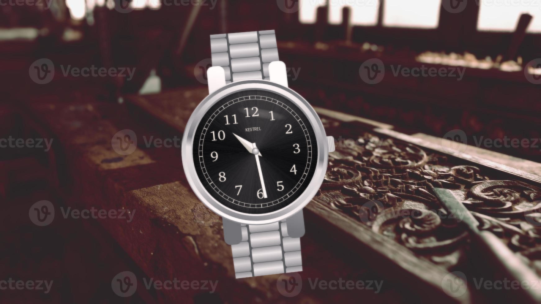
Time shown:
{"hour": 10, "minute": 29}
